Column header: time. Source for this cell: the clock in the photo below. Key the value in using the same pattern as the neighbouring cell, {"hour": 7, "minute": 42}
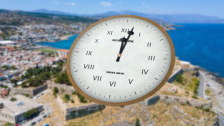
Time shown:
{"hour": 12, "minute": 2}
